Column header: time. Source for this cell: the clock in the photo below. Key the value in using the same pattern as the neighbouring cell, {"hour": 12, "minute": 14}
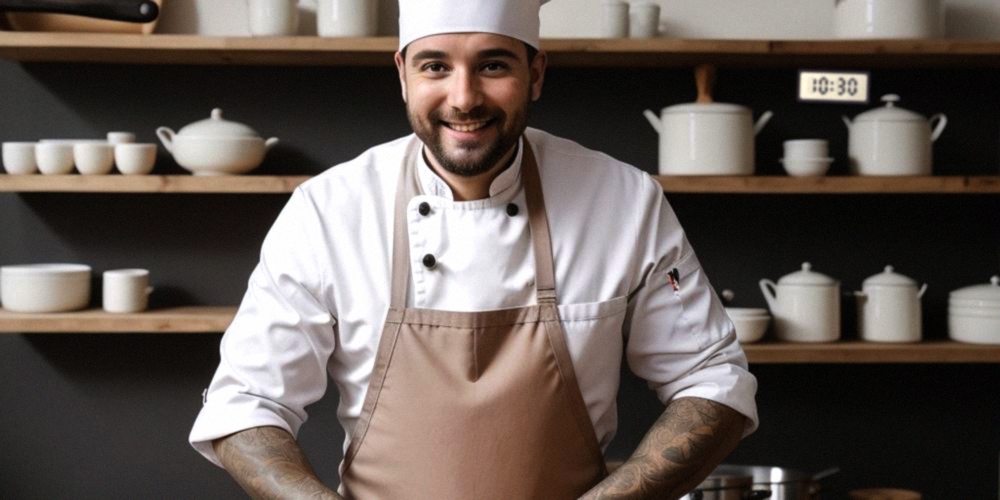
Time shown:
{"hour": 10, "minute": 30}
